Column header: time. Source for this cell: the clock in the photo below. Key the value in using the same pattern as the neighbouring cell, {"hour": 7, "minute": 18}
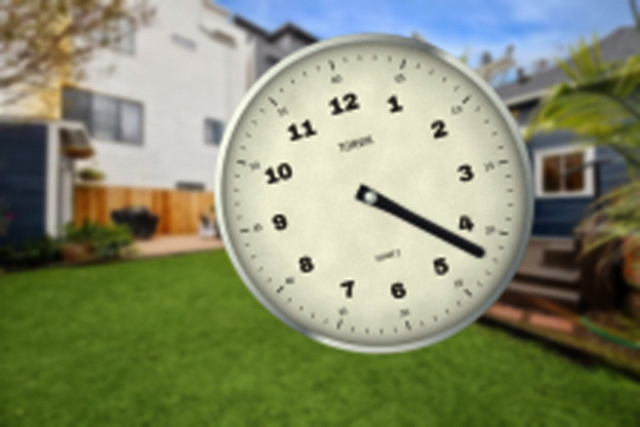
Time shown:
{"hour": 4, "minute": 22}
